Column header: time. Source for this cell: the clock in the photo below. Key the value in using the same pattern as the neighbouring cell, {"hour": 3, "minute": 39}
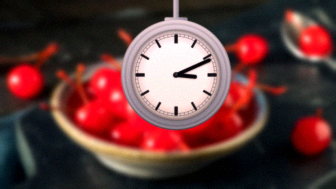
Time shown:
{"hour": 3, "minute": 11}
